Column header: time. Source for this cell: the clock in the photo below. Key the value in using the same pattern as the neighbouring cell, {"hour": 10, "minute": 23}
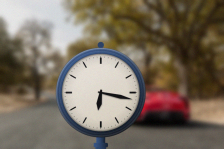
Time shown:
{"hour": 6, "minute": 17}
